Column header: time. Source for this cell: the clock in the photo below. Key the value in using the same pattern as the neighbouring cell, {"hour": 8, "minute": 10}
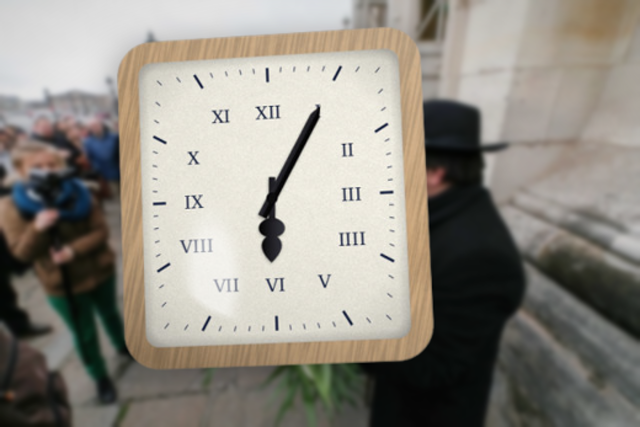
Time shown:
{"hour": 6, "minute": 5}
